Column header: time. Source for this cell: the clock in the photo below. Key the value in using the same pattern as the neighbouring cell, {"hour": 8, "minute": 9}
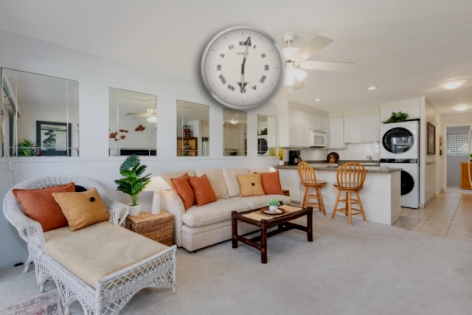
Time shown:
{"hour": 6, "minute": 2}
